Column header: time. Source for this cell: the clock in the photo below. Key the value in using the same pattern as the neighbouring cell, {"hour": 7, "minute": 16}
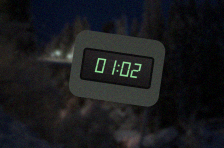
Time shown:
{"hour": 1, "minute": 2}
